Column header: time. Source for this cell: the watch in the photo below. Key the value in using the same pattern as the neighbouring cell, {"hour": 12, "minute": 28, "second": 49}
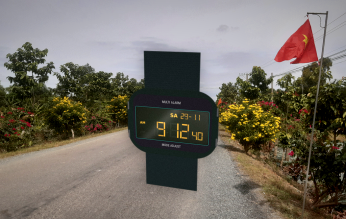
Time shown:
{"hour": 9, "minute": 12, "second": 40}
